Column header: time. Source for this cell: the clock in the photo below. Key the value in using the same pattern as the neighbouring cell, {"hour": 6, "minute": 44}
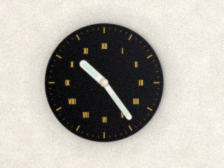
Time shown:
{"hour": 10, "minute": 24}
